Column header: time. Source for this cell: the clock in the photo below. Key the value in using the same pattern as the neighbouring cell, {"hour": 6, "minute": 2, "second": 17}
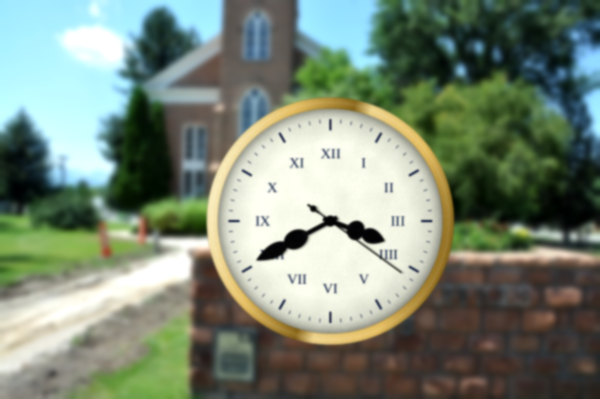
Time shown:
{"hour": 3, "minute": 40, "second": 21}
